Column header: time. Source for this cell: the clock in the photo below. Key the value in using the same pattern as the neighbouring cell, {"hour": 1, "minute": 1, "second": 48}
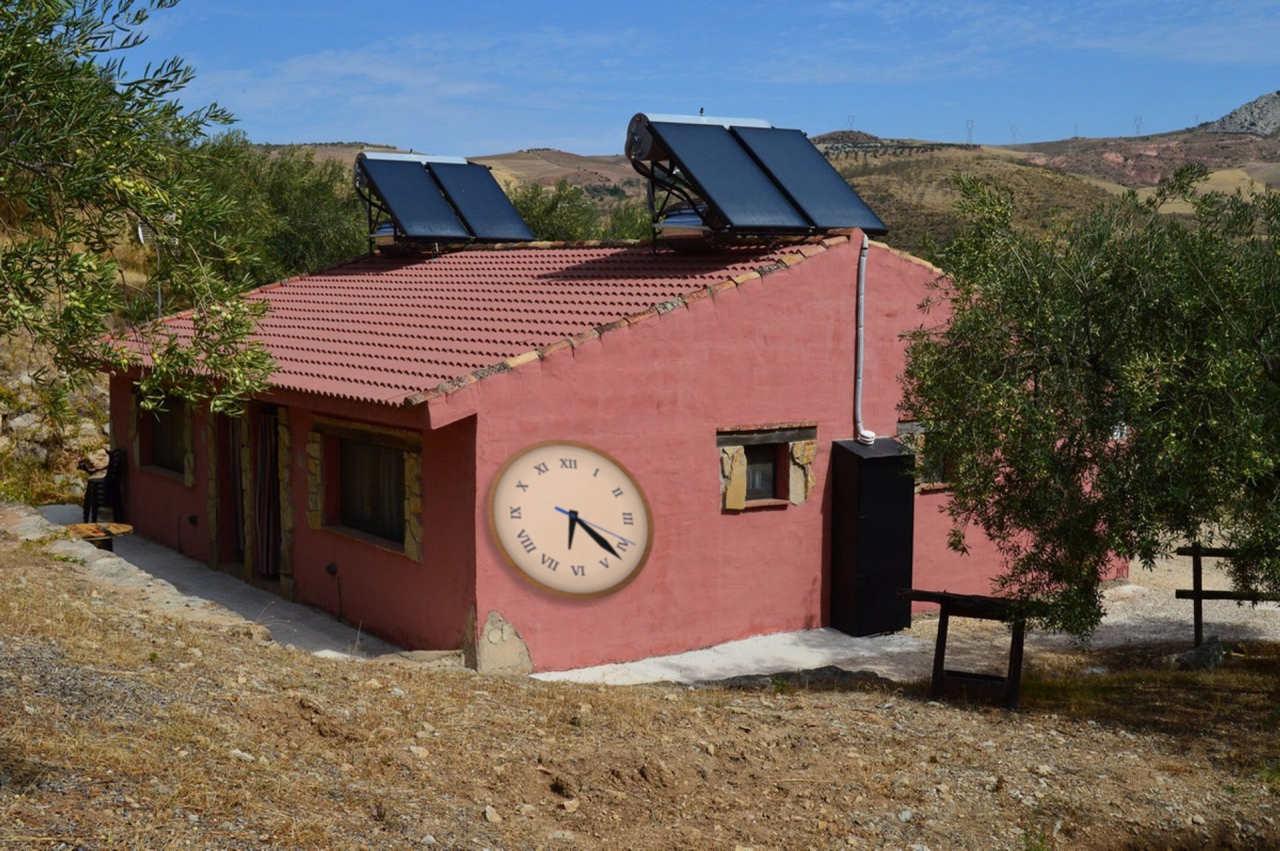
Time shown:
{"hour": 6, "minute": 22, "second": 19}
